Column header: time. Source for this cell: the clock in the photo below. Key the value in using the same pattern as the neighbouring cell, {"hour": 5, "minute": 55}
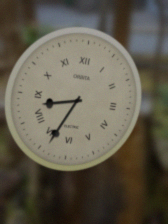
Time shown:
{"hour": 8, "minute": 34}
